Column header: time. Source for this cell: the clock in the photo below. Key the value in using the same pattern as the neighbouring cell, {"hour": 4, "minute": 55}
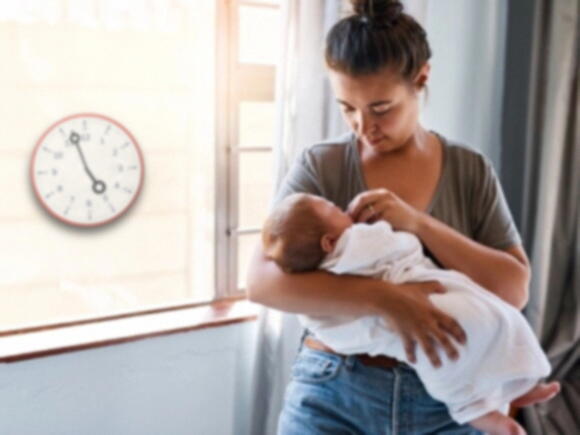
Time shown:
{"hour": 4, "minute": 57}
